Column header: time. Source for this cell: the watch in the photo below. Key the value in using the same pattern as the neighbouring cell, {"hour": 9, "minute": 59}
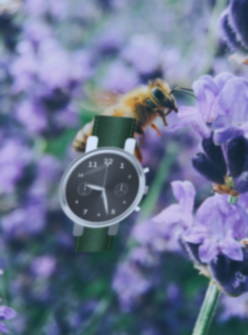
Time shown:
{"hour": 9, "minute": 27}
